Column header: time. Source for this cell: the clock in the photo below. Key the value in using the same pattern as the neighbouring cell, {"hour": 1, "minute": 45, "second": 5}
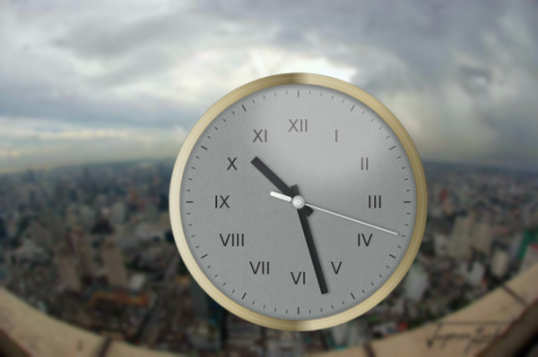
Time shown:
{"hour": 10, "minute": 27, "second": 18}
